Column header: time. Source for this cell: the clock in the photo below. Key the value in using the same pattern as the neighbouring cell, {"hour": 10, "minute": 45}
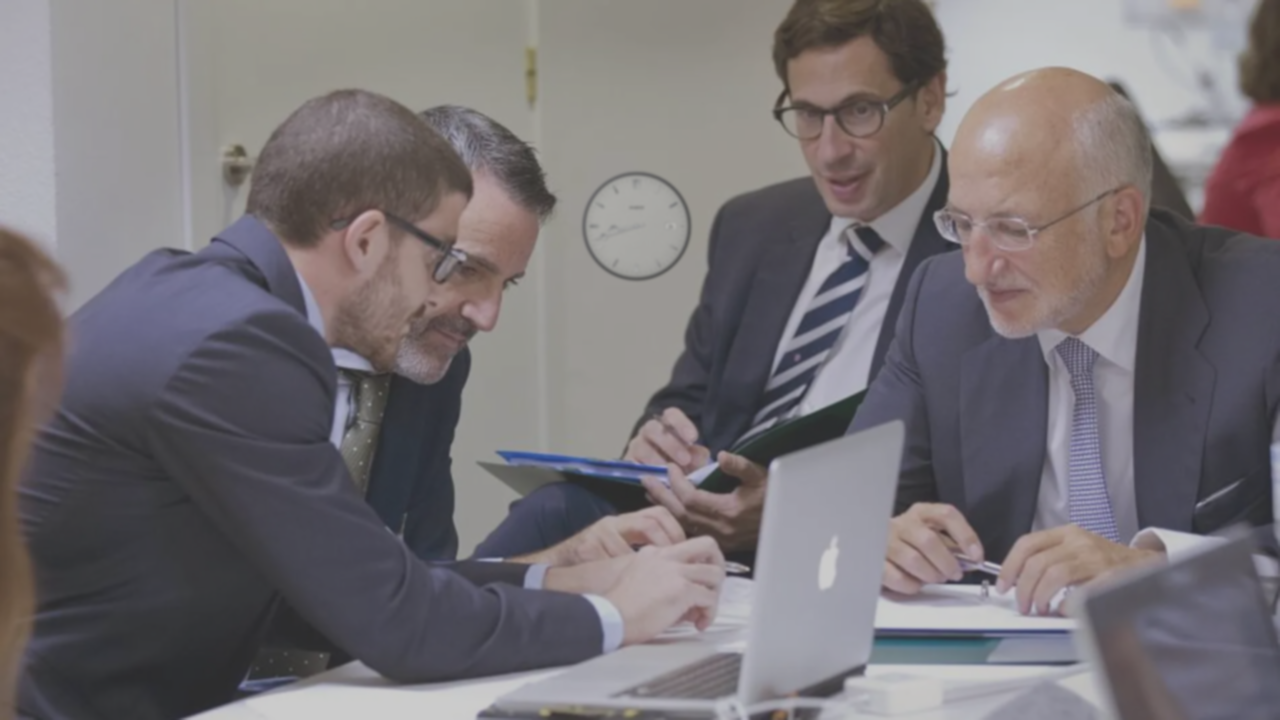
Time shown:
{"hour": 8, "minute": 42}
